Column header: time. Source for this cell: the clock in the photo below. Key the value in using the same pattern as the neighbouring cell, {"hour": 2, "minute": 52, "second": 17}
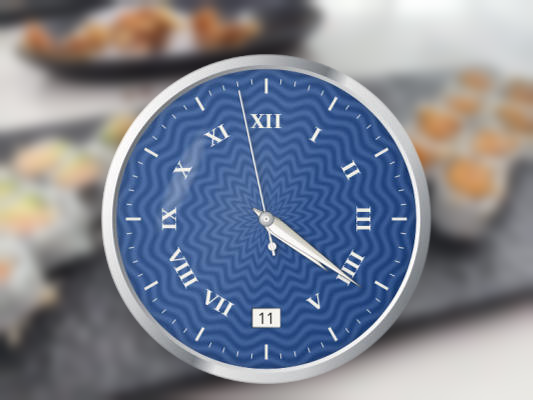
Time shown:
{"hour": 4, "minute": 20, "second": 58}
